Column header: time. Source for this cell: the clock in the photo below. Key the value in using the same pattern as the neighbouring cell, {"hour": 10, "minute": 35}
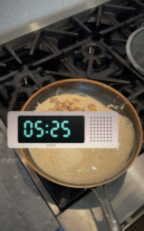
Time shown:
{"hour": 5, "minute": 25}
